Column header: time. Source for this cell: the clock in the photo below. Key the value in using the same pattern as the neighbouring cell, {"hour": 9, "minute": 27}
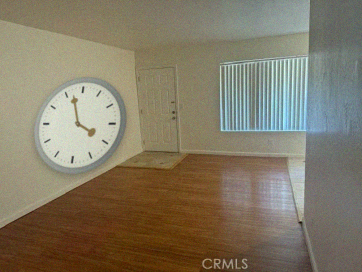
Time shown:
{"hour": 3, "minute": 57}
